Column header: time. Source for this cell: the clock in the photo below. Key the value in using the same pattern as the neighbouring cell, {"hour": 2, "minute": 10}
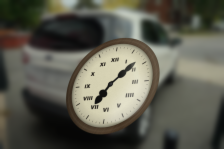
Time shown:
{"hour": 7, "minute": 8}
